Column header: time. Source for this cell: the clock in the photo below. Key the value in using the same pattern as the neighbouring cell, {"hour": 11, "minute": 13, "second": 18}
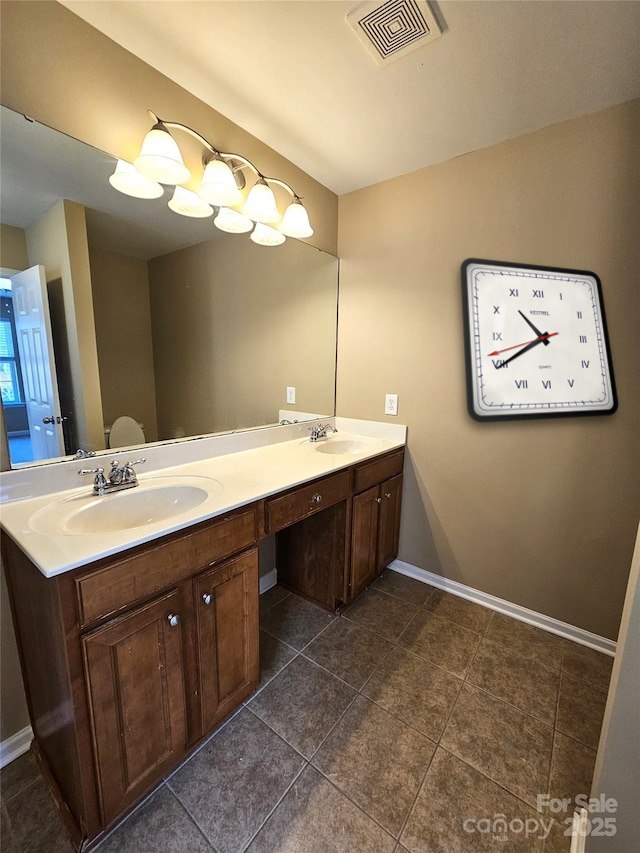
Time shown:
{"hour": 10, "minute": 39, "second": 42}
